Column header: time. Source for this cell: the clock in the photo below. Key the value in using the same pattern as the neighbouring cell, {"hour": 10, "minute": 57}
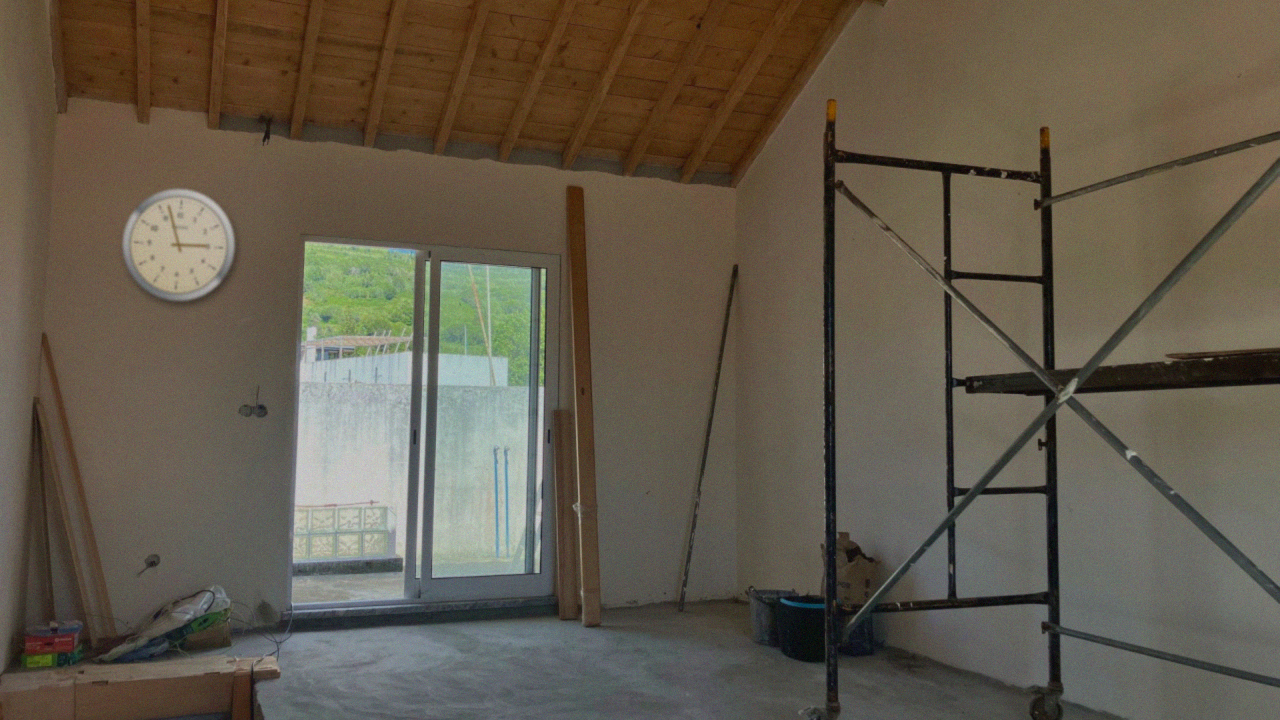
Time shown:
{"hour": 2, "minute": 57}
